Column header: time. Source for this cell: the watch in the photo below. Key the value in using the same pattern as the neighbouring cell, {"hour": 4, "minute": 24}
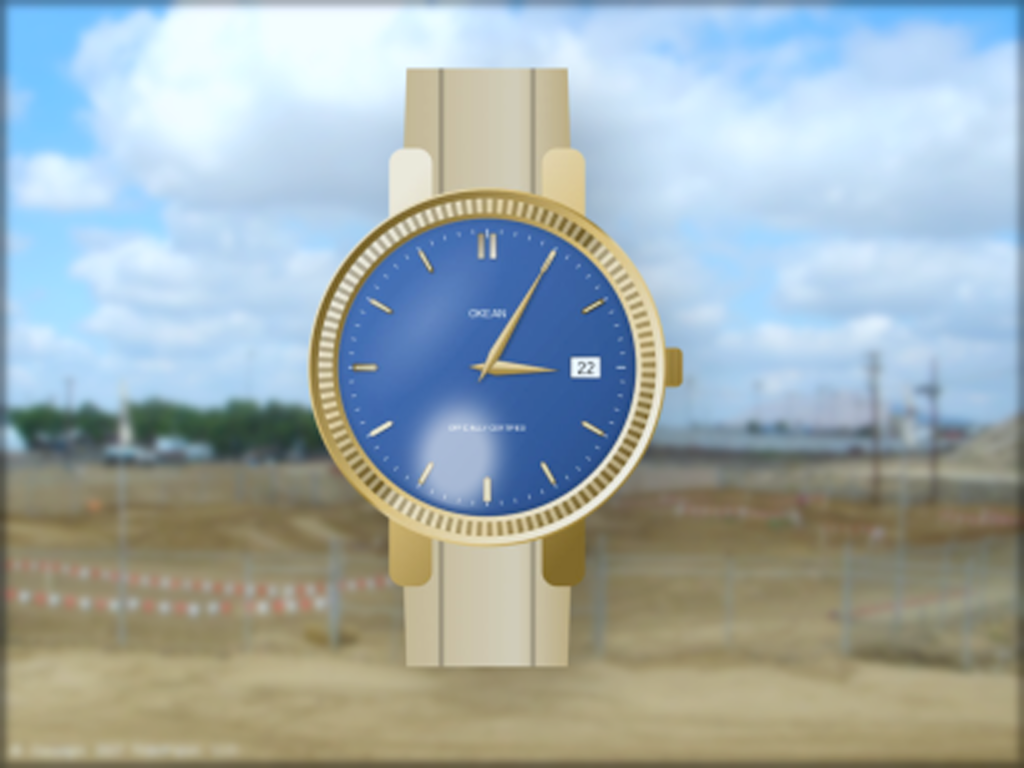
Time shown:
{"hour": 3, "minute": 5}
